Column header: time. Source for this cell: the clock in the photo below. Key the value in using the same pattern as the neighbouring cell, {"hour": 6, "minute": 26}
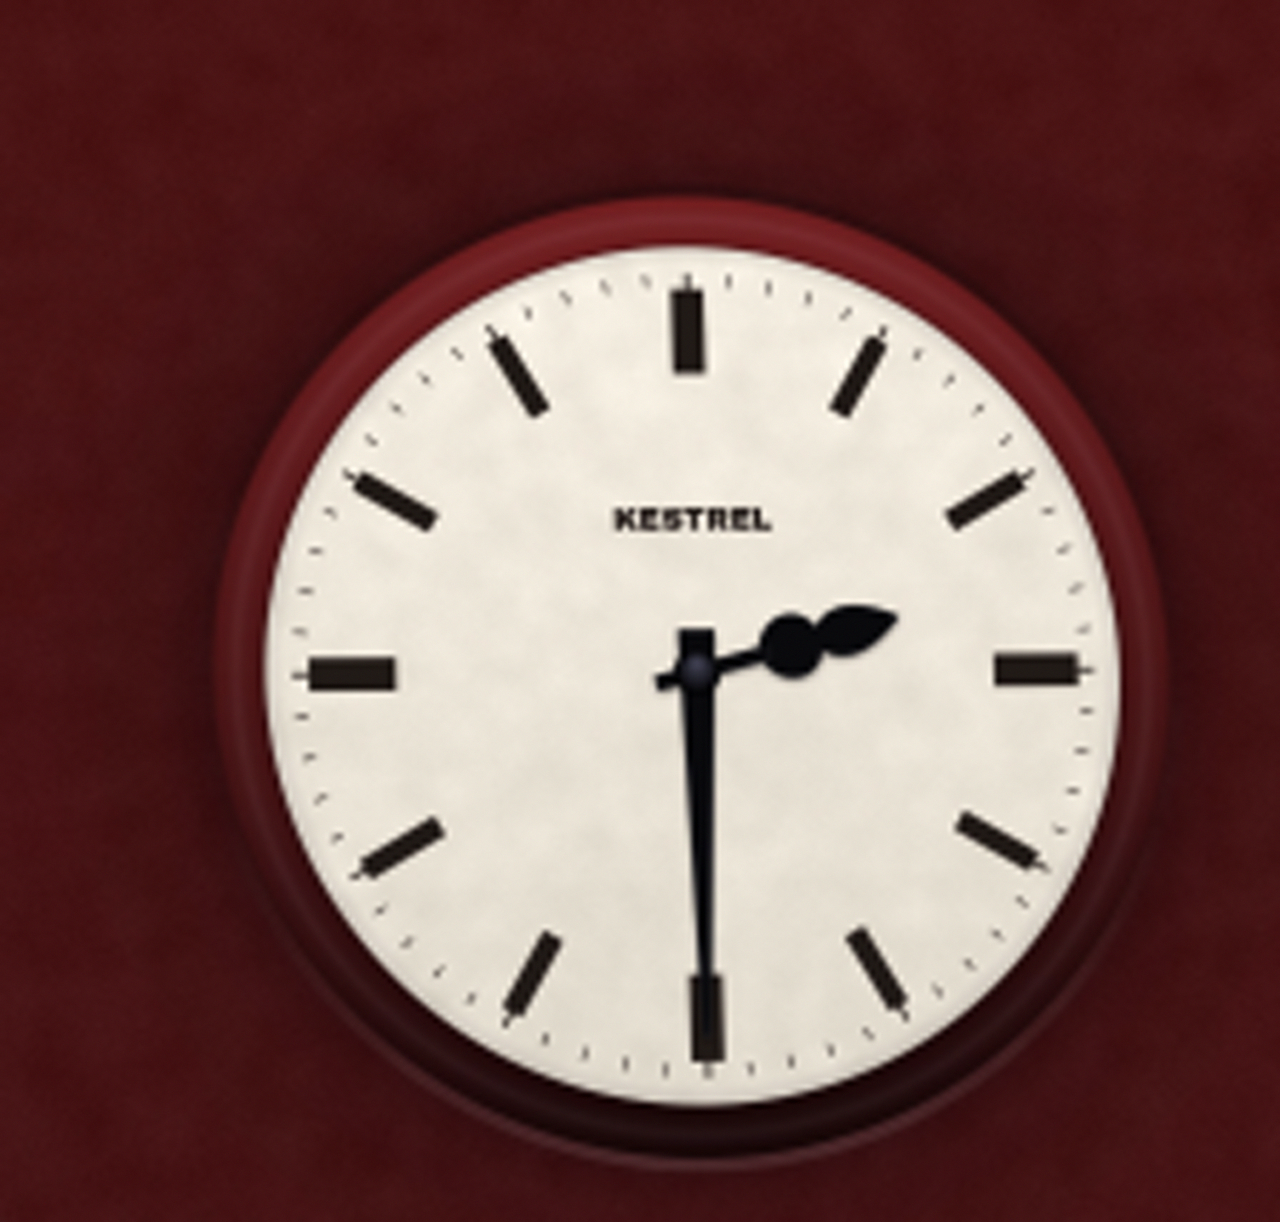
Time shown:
{"hour": 2, "minute": 30}
